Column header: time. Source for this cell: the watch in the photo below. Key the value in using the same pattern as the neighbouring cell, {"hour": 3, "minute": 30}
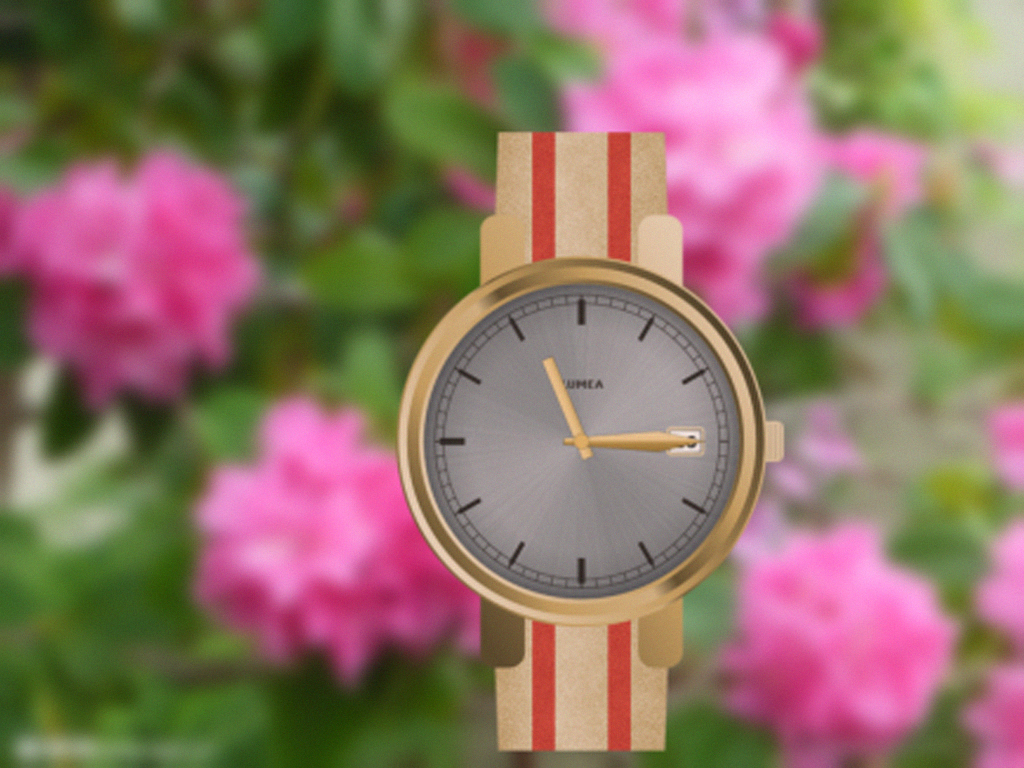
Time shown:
{"hour": 11, "minute": 15}
